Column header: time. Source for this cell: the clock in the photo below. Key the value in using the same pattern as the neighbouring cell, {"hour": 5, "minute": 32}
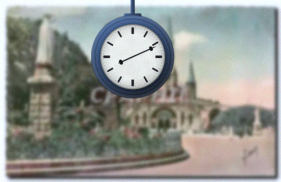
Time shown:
{"hour": 8, "minute": 11}
